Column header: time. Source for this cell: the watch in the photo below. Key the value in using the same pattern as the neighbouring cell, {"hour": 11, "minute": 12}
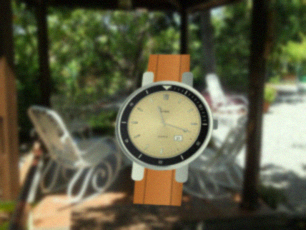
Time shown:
{"hour": 11, "minute": 18}
